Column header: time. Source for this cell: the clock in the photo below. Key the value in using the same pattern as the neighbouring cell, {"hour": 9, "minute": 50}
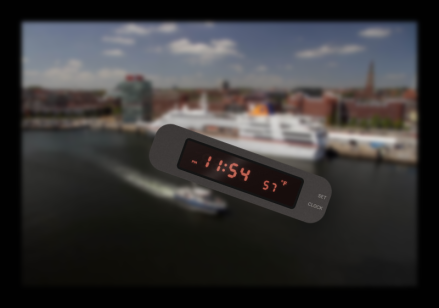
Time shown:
{"hour": 11, "minute": 54}
